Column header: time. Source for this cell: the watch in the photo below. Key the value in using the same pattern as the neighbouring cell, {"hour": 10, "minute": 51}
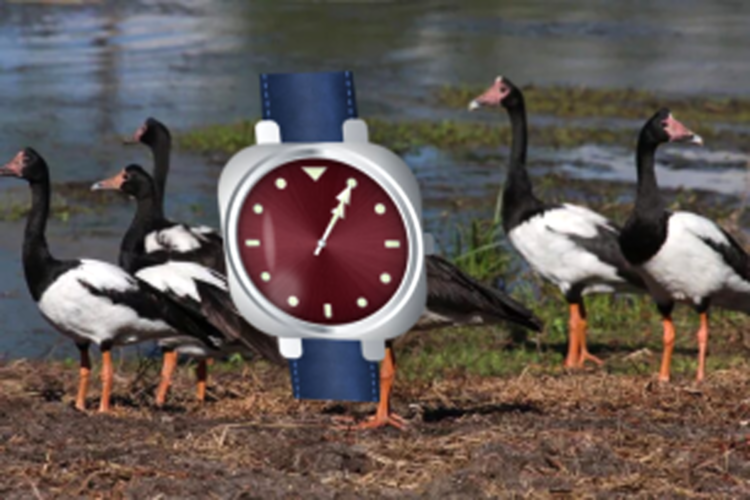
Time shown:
{"hour": 1, "minute": 5}
